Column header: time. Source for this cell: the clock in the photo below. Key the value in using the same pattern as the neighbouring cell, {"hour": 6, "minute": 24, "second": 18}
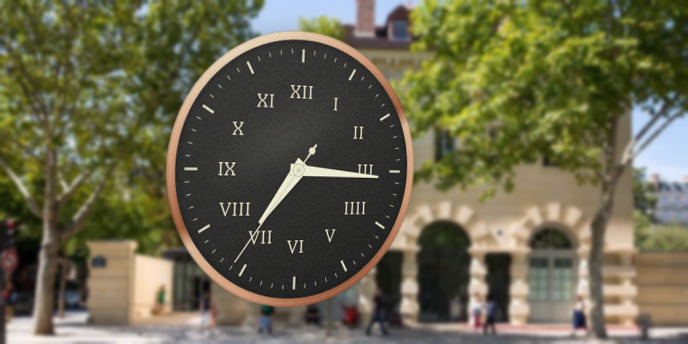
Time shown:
{"hour": 7, "minute": 15, "second": 36}
